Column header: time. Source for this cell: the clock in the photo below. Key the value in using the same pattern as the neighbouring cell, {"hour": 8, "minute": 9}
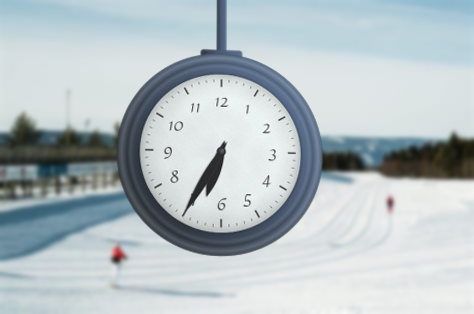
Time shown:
{"hour": 6, "minute": 35}
